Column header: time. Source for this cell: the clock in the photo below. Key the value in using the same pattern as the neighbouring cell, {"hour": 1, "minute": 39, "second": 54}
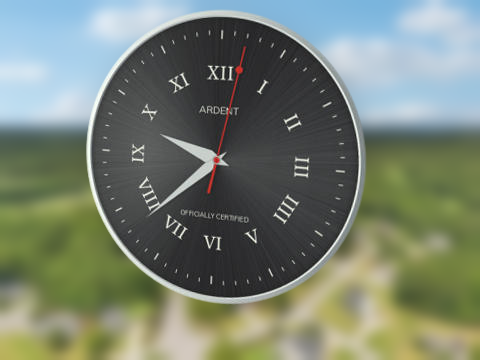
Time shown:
{"hour": 9, "minute": 38, "second": 2}
